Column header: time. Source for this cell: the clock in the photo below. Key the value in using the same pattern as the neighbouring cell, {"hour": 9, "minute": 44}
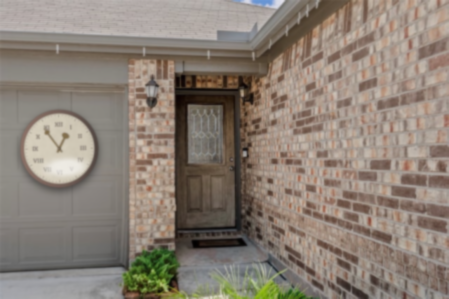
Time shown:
{"hour": 12, "minute": 54}
